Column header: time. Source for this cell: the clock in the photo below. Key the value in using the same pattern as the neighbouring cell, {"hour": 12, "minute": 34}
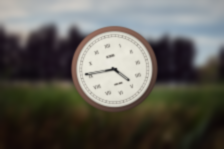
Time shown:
{"hour": 4, "minute": 46}
